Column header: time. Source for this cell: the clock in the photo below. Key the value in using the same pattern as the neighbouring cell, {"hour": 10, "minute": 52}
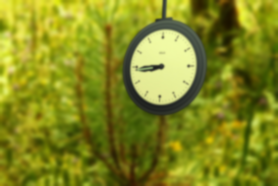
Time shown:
{"hour": 8, "minute": 44}
